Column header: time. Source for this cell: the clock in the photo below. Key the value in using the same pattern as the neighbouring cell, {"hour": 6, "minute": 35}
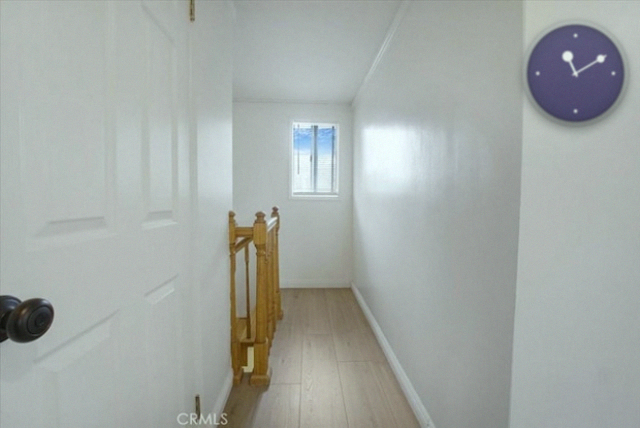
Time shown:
{"hour": 11, "minute": 10}
